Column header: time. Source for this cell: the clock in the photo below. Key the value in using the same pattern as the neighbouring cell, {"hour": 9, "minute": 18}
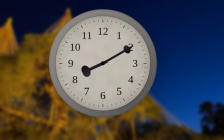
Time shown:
{"hour": 8, "minute": 10}
